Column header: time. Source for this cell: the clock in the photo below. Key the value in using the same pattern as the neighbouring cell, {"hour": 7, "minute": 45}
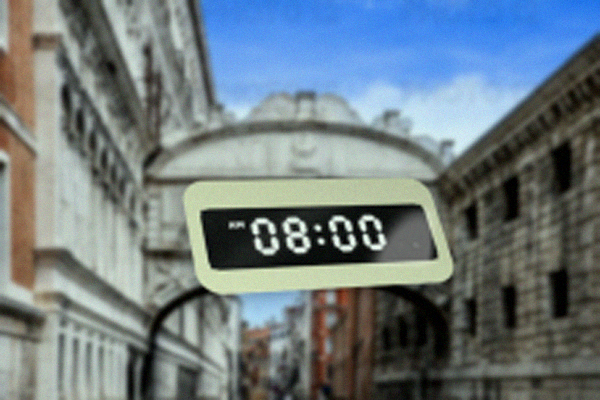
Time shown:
{"hour": 8, "minute": 0}
